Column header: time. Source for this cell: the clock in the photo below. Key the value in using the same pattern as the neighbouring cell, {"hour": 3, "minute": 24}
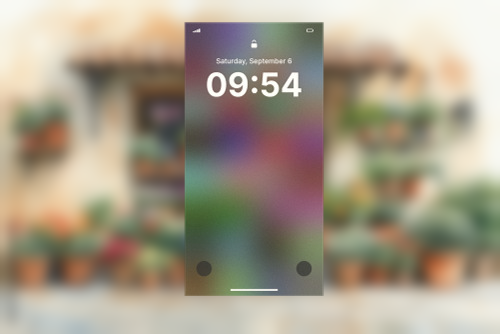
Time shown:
{"hour": 9, "minute": 54}
